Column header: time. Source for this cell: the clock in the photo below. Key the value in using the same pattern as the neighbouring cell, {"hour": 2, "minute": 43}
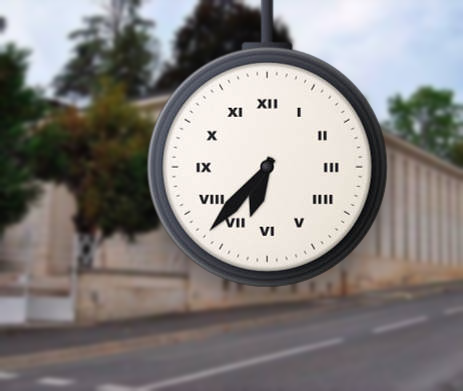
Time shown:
{"hour": 6, "minute": 37}
